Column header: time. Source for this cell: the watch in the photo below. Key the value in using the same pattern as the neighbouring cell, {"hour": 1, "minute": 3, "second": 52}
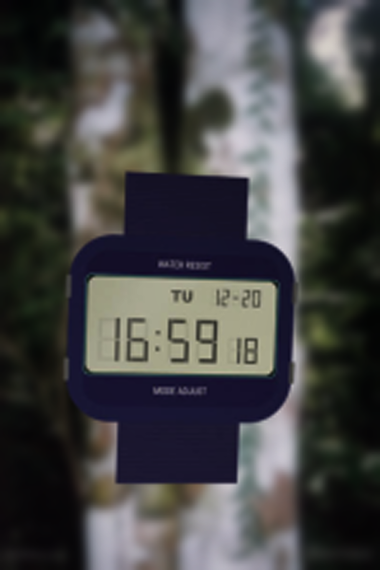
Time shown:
{"hour": 16, "minute": 59, "second": 18}
